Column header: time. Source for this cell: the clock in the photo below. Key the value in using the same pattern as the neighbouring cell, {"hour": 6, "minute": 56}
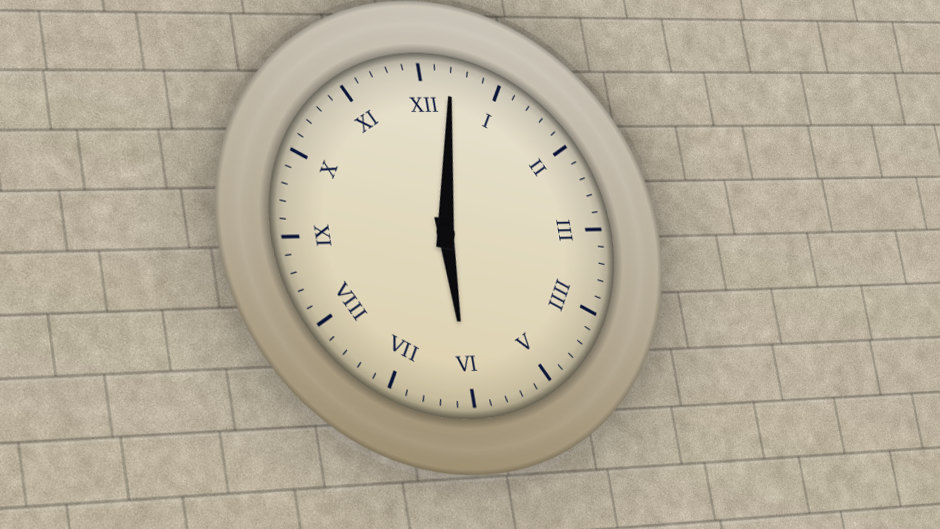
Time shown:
{"hour": 6, "minute": 2}
